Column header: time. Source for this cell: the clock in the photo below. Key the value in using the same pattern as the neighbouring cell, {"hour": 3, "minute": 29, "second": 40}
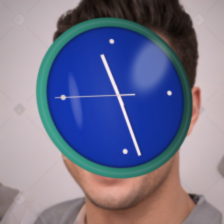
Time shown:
{"hour": 11, "minute": 27, "second": 45}
